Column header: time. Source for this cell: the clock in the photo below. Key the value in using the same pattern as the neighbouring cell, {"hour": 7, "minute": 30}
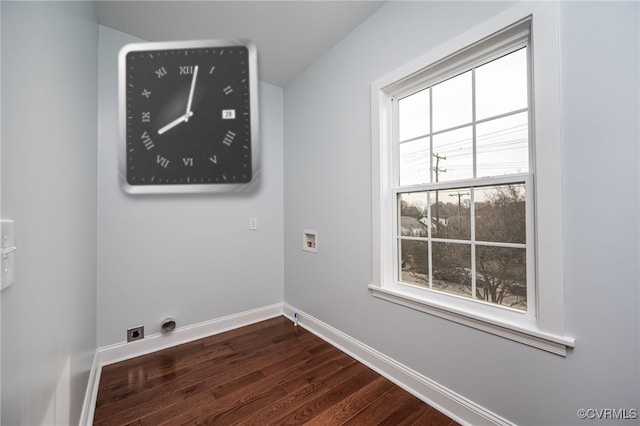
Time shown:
{"hour": 8, "minute": 2}
